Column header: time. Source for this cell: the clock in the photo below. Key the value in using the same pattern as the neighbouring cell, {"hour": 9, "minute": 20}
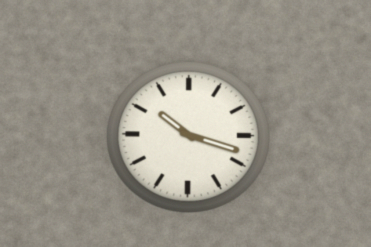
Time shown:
{"hour": 10, "minute": 18}
